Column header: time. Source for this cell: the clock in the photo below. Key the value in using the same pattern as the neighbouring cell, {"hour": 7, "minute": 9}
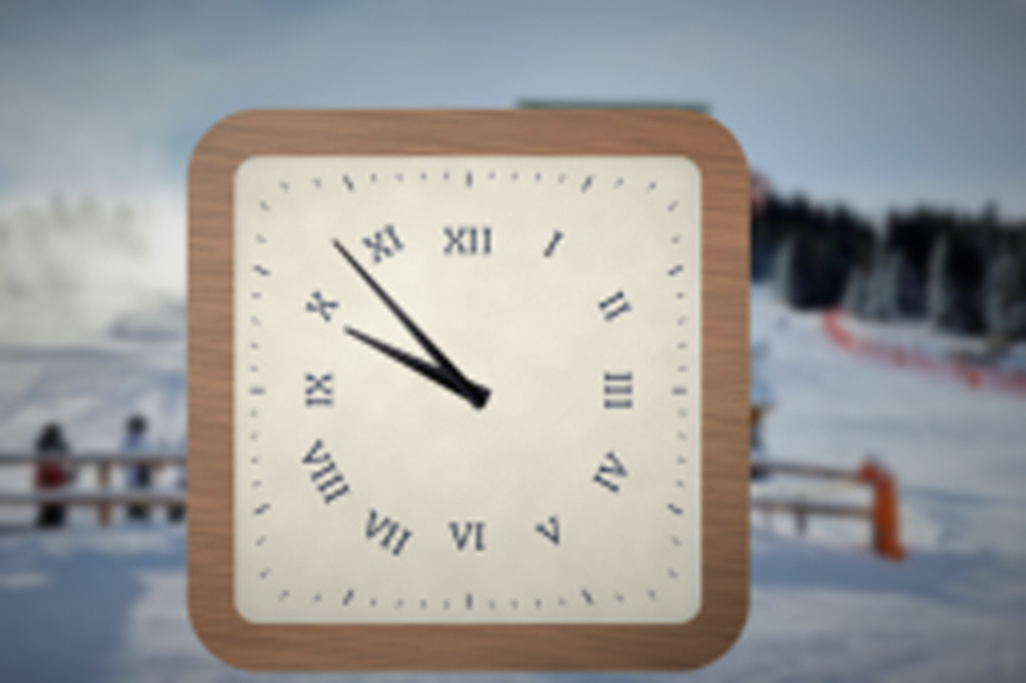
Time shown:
{"hour": 9, "minute": 53}
